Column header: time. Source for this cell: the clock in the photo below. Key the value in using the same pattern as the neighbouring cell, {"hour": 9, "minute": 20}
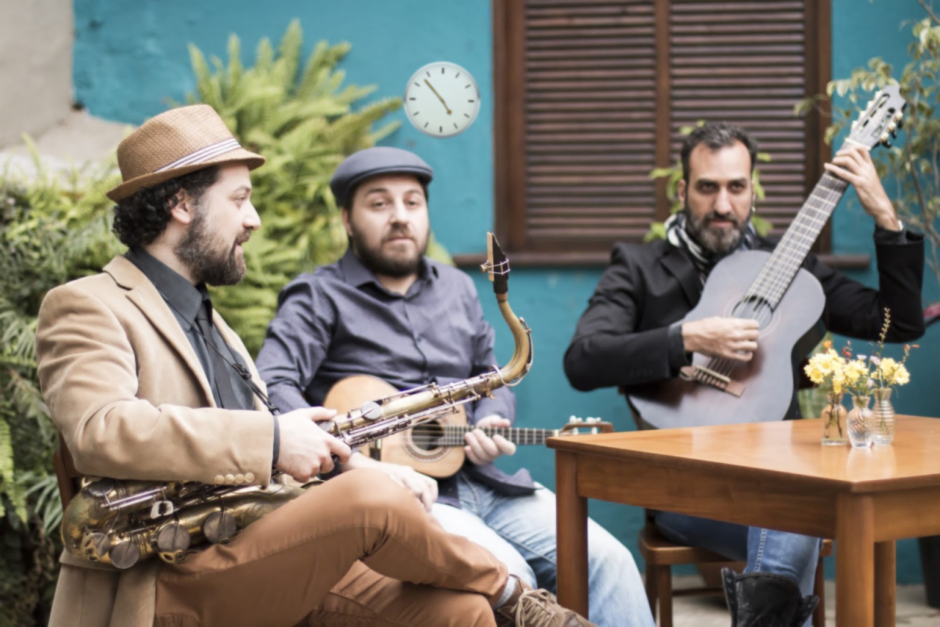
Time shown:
{"hour": 4, "minute": 53}
